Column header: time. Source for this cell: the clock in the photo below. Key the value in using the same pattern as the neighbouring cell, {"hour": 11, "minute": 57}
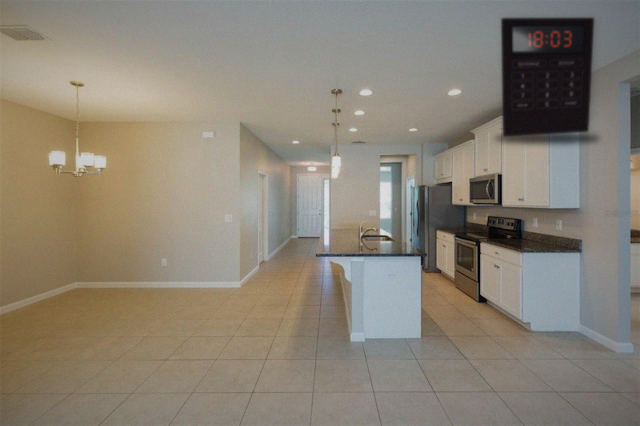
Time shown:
{"hour": 18, "minute": 3}
